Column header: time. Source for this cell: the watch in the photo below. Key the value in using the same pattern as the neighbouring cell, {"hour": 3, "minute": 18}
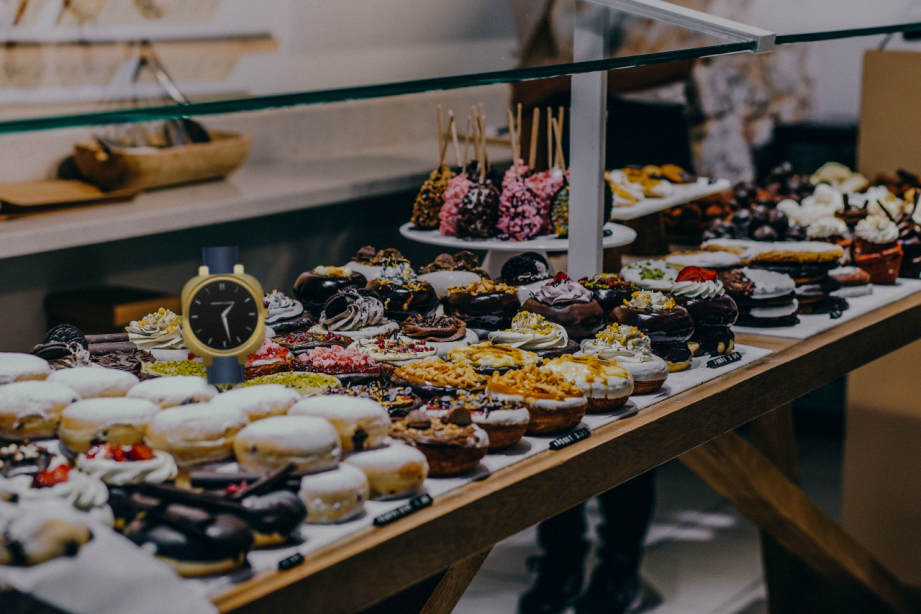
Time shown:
{"hour": 1, "minute": 28}
